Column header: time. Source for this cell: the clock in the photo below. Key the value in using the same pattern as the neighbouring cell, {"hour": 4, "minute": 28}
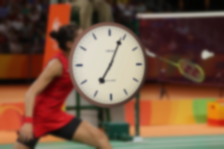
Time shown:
{"hour": 7, "minute": 4}
